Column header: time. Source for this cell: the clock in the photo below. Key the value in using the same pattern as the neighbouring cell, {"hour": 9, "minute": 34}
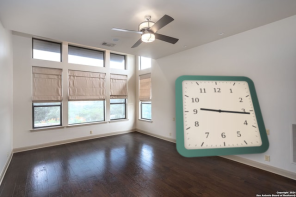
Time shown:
{"hour": 9, "minute": 16}
